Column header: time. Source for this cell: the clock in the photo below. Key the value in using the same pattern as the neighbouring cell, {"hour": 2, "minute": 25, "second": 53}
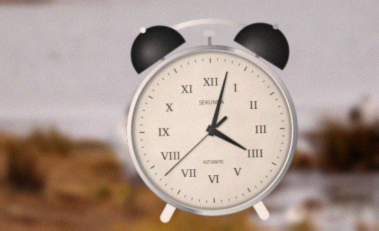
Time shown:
{"hour": 4, "minute": 2, "second": 38}
